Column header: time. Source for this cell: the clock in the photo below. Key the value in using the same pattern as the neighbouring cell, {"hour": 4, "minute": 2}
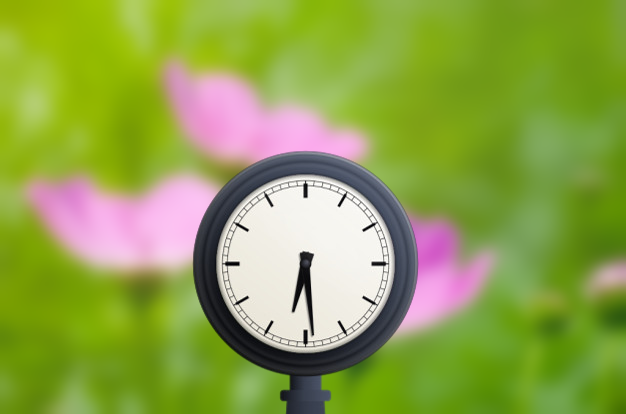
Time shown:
{"hour": 6, "minute": 29}
